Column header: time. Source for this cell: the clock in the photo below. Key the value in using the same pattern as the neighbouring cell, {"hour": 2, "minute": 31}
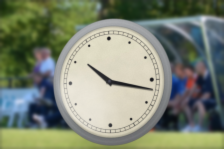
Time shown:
{"hour": 10, "minute": 17}
